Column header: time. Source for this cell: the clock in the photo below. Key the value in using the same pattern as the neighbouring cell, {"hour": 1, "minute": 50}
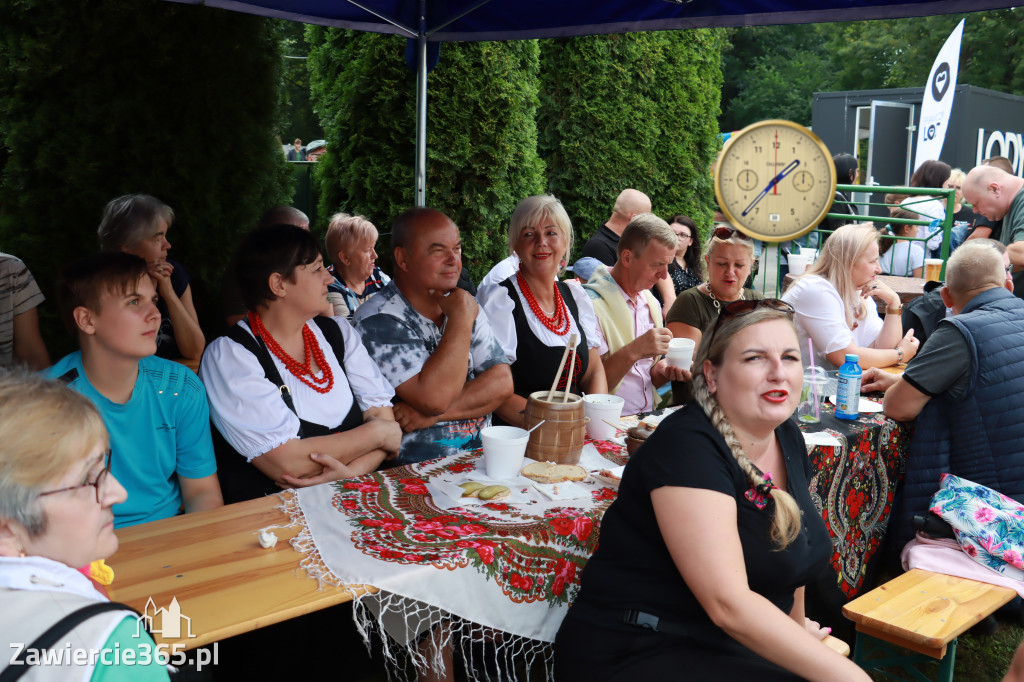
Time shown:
{"hour": 1, "minute": 37}
